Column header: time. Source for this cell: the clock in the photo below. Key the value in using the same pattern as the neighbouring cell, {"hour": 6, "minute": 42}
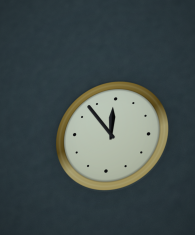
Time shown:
{"hour": 11, "minute": 53}
